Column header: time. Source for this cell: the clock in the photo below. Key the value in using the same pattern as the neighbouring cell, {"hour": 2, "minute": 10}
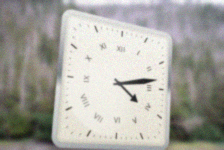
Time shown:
{"hour": 4, "minute": 13}
